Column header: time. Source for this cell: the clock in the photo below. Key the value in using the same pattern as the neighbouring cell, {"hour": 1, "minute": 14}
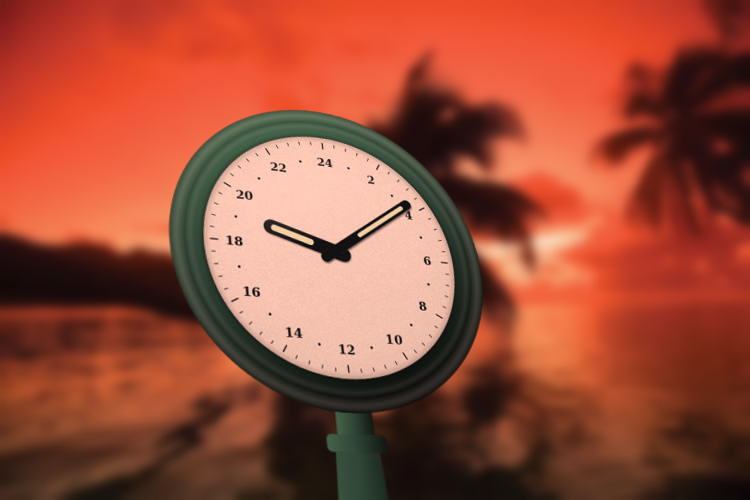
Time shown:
{"hour": 19, "minute": 9}
